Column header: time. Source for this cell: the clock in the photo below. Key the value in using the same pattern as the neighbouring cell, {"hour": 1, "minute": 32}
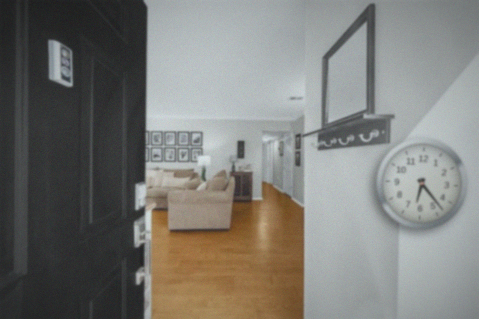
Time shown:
{"hour": 6, "minute": 23}
